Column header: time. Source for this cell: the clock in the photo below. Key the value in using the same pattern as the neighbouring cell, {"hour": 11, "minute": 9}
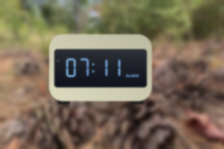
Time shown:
{"hour": 7, "minute": 11}
